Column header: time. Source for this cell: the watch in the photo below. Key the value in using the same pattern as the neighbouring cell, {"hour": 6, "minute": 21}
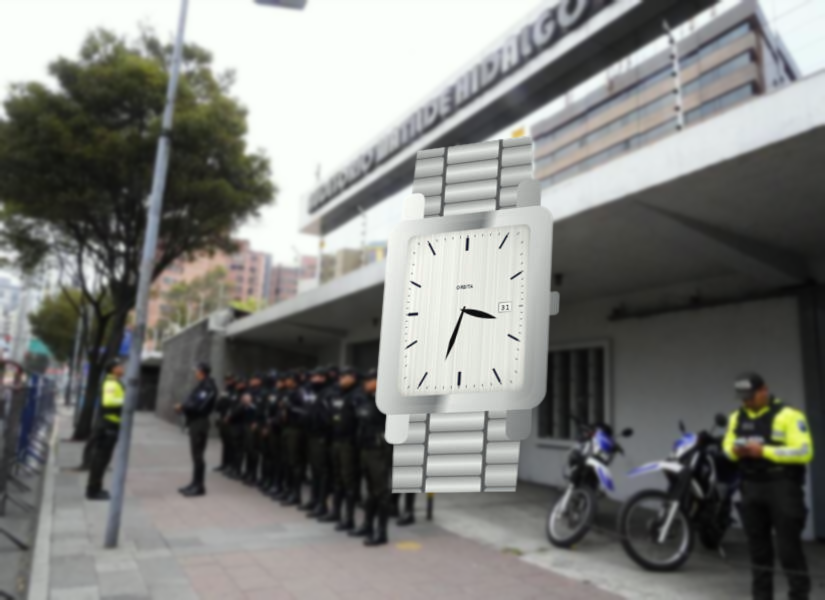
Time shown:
{"hour": 3, "minute": 33}
